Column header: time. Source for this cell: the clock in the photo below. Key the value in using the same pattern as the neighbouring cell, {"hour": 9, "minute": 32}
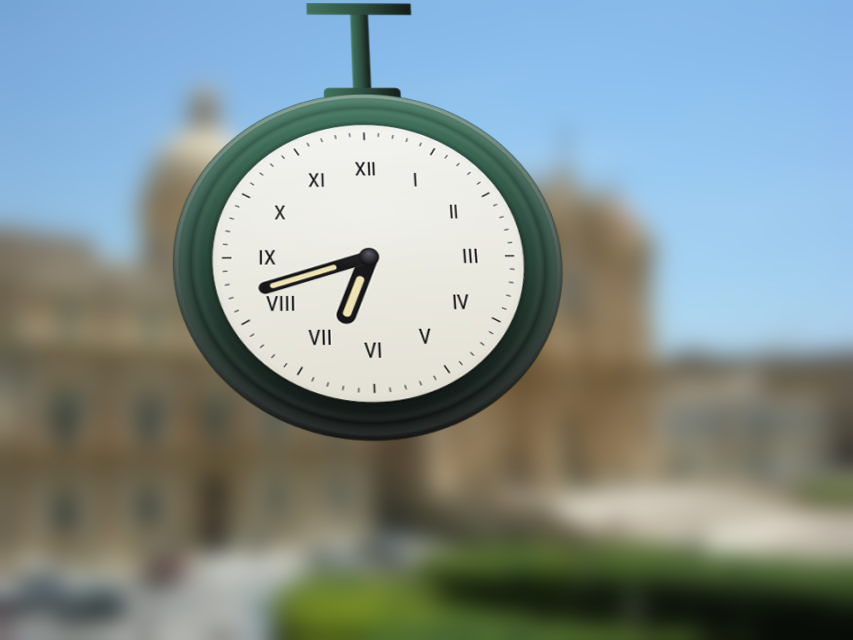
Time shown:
{"hour": 6, "minute": 42}
